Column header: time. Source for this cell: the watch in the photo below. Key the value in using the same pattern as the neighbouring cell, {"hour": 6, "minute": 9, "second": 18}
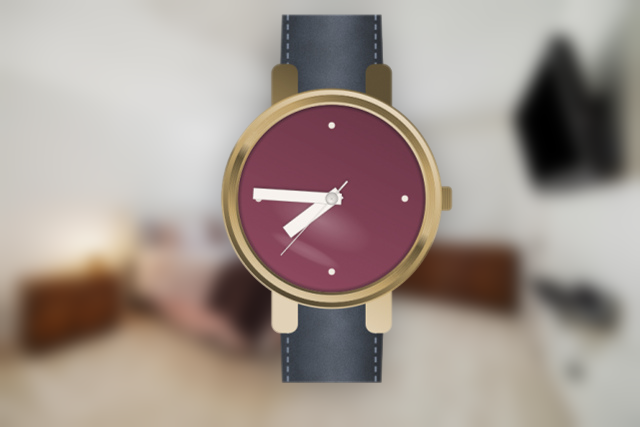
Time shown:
{"hour": 7, "minute": 45, "second": 37}
